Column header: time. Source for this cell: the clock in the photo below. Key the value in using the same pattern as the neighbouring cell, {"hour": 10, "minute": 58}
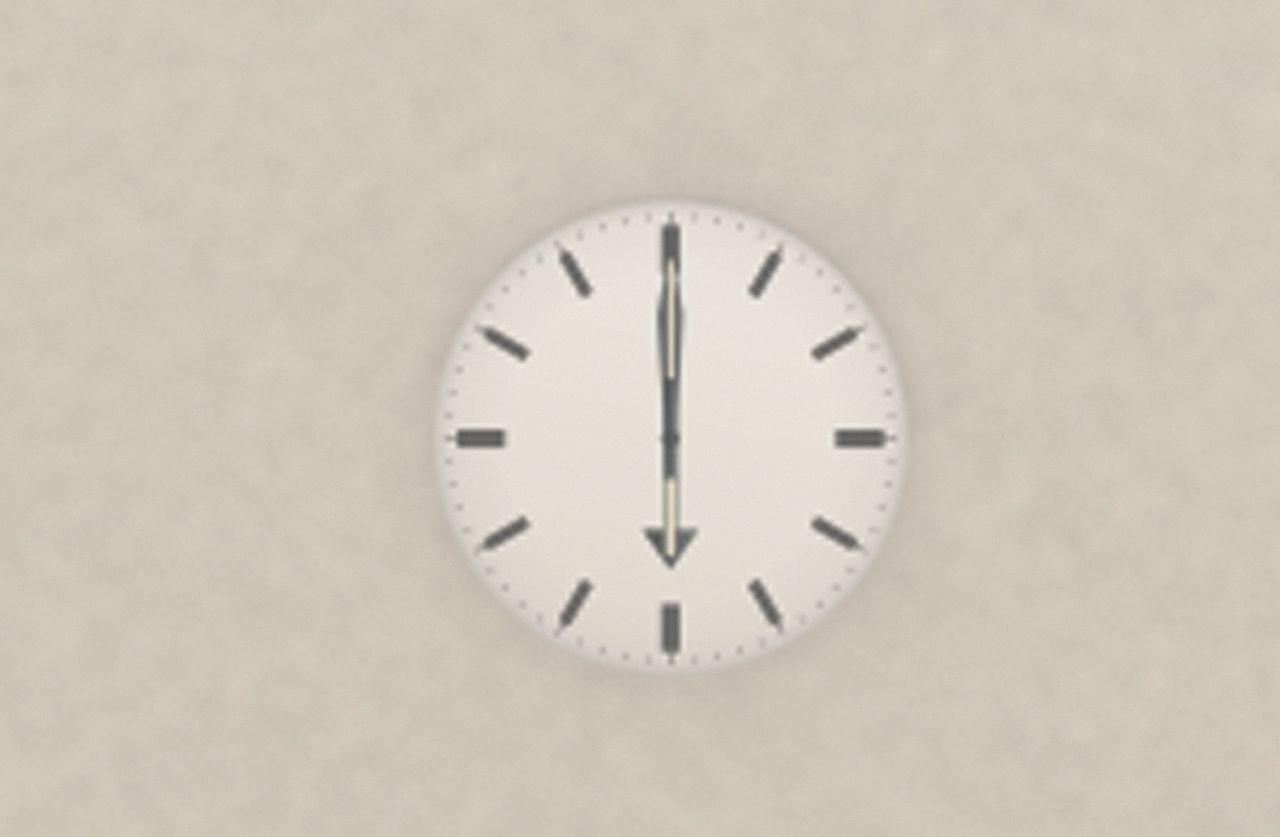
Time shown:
{"hour": 6, "minute": 0}
